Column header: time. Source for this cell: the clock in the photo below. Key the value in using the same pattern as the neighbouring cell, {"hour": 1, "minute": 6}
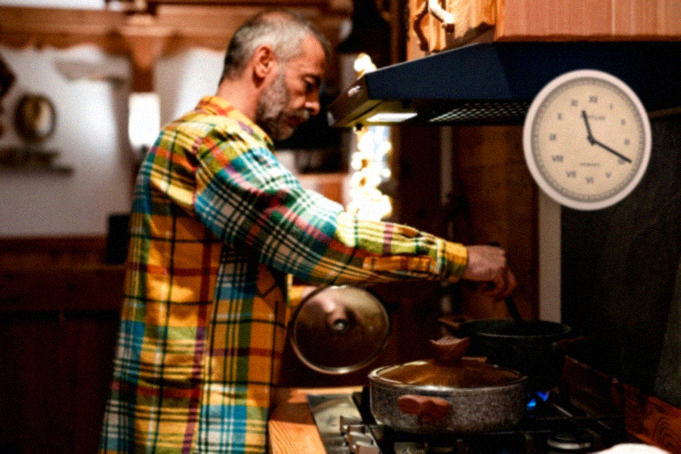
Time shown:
{"hour": 11, "minute": 19}
